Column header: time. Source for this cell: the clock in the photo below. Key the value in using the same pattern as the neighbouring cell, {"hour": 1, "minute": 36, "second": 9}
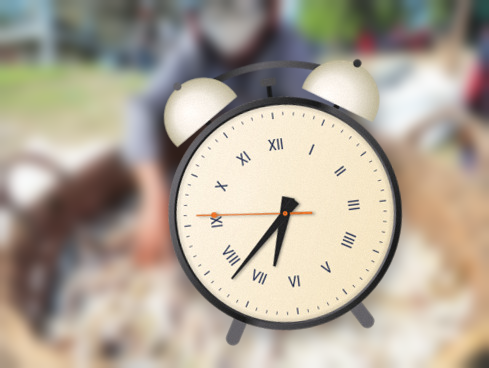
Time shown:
{"hour": 6, "minute": 37, "second": 46}
